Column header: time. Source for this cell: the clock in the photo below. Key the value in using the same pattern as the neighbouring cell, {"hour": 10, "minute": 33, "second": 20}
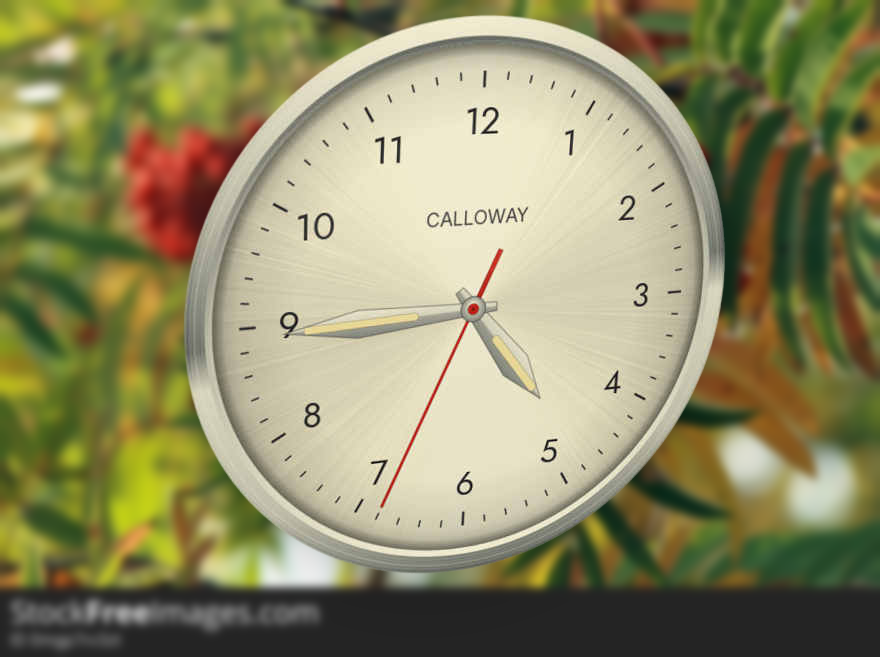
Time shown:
{"hour": 4, "minute": 44, "second": 34}
